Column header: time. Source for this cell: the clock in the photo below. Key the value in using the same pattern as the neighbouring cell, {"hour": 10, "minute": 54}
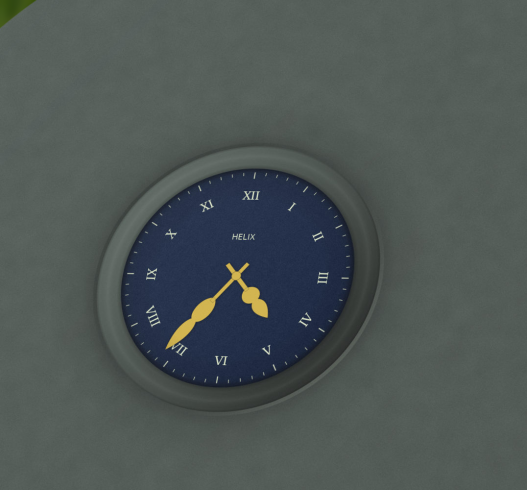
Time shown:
{"hour": 4, "minute": 36}
